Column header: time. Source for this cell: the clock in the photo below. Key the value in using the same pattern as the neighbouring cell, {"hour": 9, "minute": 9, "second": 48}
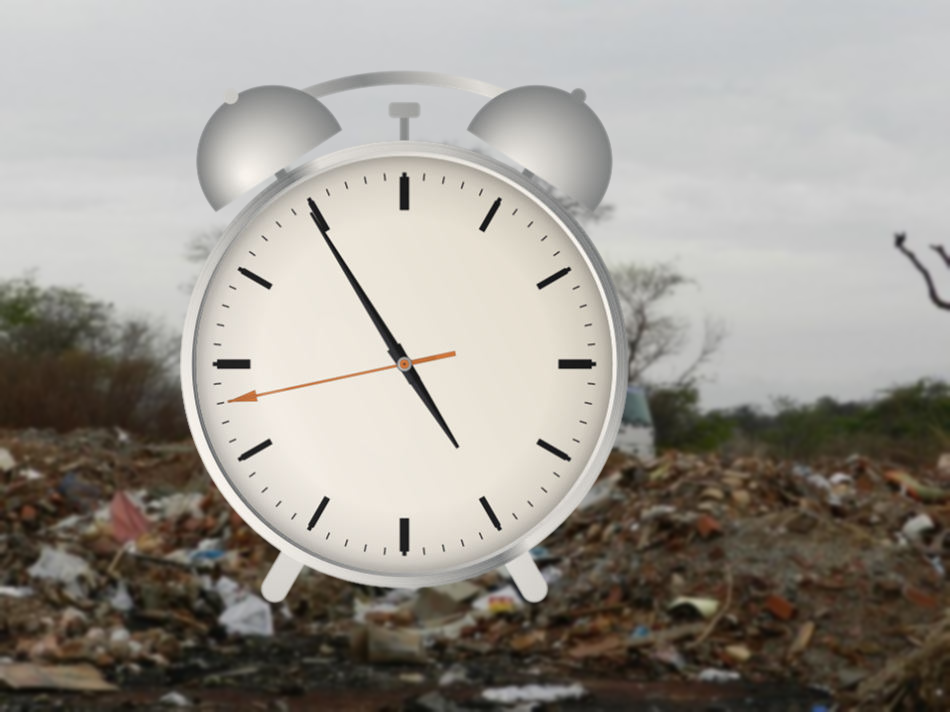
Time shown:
{"hour": 4, "minute": 54, "second": 43}
